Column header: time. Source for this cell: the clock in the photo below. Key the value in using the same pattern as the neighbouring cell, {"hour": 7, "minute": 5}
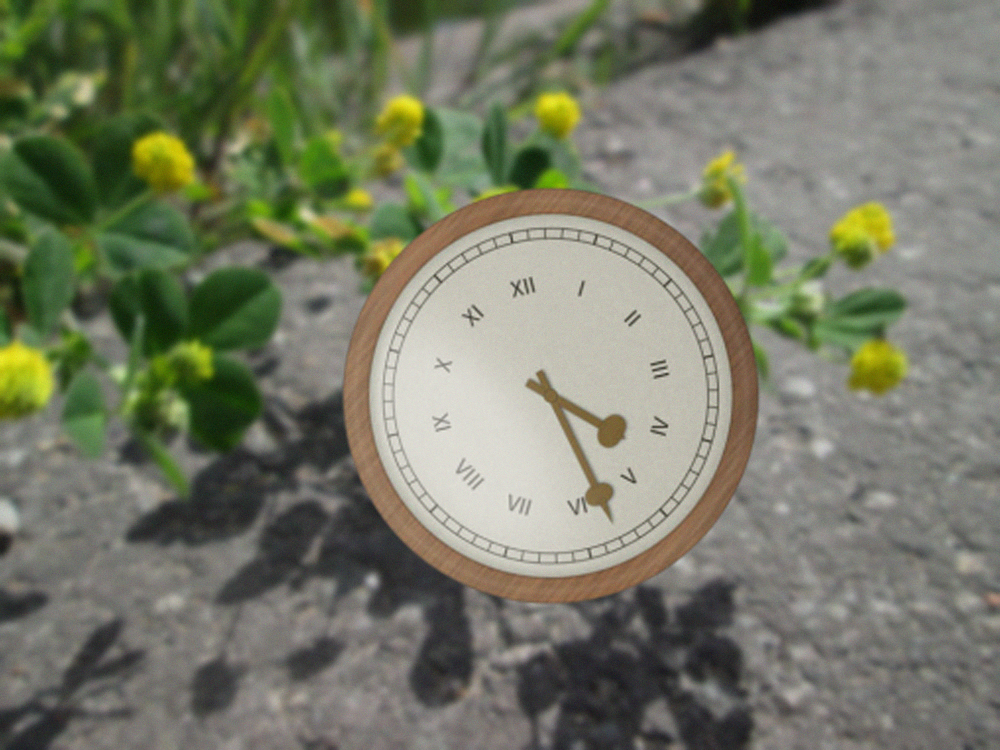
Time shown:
{"hour": 4, "minute": 28}
